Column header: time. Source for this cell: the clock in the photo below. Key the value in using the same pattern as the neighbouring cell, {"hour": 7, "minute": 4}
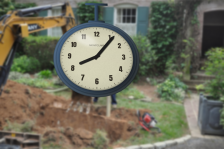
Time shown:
{"hour": 8, "minute": 6}
